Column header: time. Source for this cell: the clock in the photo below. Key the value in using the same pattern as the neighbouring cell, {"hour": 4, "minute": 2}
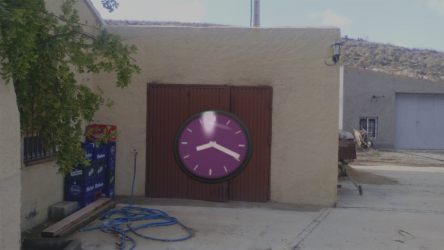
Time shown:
{"hour": 8, "minute": 19}
